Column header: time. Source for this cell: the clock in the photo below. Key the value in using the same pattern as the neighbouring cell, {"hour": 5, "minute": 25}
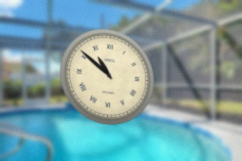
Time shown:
{"hour": 10, "minute": 51}
